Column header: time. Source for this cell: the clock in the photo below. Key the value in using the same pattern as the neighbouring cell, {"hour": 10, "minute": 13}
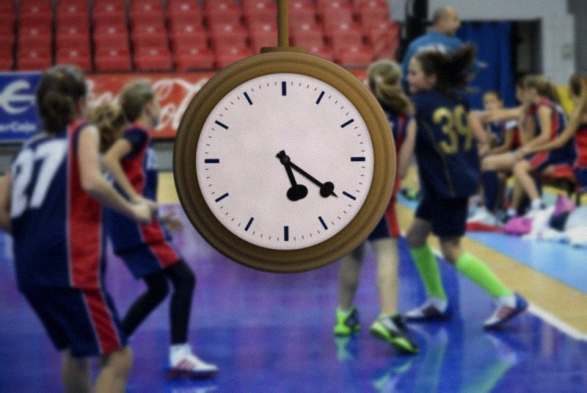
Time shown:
{"hour": 5, "minute": 21}
